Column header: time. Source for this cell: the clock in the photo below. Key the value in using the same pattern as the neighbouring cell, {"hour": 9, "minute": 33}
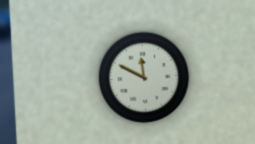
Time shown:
{"hour": 11, "minute": 50}
